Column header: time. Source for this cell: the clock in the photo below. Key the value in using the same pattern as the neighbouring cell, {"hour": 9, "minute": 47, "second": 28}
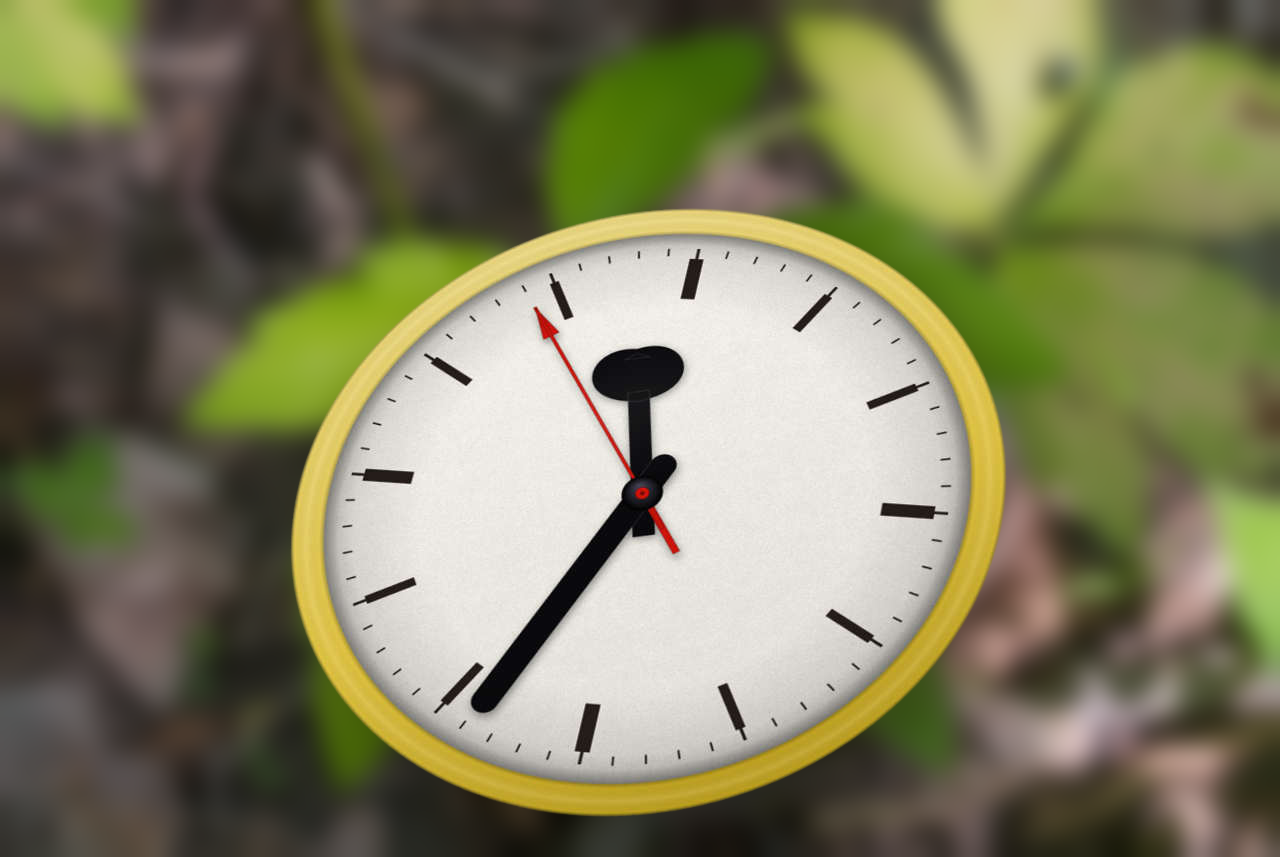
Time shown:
{"hour": 11, "minute": 33, "second": 54}
